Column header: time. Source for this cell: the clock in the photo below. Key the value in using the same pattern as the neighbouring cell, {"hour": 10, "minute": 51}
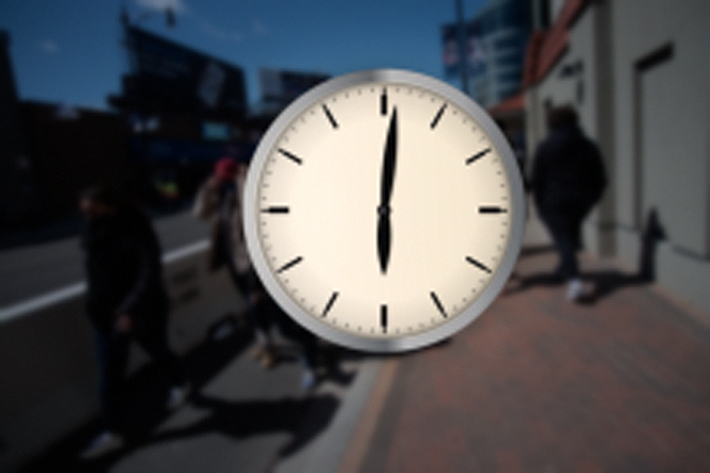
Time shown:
{"hour": 6, "minute": 1}
